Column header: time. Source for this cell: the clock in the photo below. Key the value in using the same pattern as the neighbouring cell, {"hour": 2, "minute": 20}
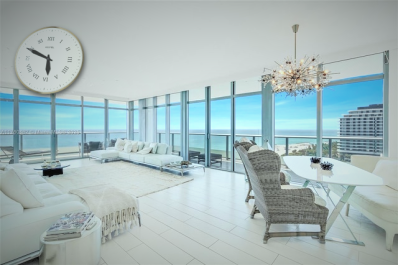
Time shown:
{"hour": 5, "minute": 49}
